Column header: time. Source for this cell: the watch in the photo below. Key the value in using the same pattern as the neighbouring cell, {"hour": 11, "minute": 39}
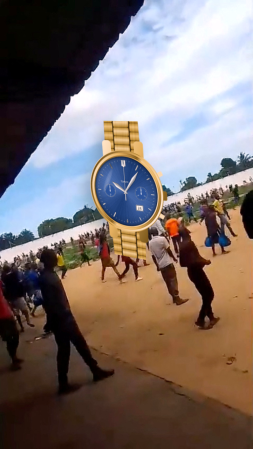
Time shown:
{"hour": 10, "minute": 6}
